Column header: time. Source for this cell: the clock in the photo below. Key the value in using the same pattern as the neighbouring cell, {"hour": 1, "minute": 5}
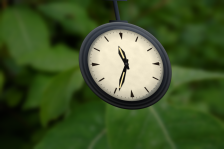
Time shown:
{"hour": 11, "minute": 34}
